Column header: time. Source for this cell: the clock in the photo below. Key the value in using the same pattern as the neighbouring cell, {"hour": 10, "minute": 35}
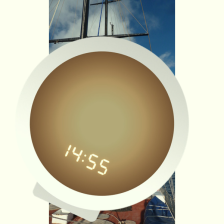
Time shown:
{"hour": 14, "minute": 55}
